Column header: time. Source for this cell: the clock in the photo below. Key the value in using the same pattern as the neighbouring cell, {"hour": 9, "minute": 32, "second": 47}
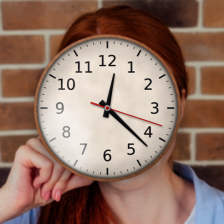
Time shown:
{"hour": 12, "minute": 22, "second": 18}
